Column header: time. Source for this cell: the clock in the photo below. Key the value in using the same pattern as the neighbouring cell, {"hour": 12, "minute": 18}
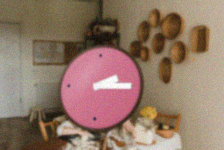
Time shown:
{"hour": 2, "minute": 15}
